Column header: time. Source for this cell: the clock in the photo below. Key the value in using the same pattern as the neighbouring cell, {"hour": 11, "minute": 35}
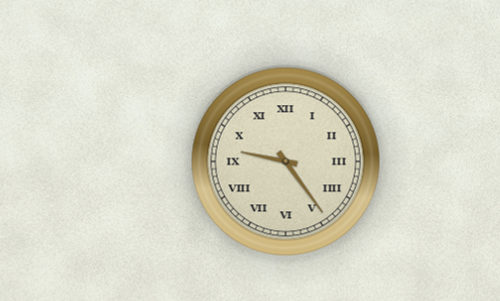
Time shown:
{"hour": 9, "minute": 24}
